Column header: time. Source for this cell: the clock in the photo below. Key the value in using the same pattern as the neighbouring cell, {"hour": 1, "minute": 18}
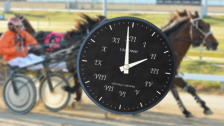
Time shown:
{"hour": 1, "minute": 59}
